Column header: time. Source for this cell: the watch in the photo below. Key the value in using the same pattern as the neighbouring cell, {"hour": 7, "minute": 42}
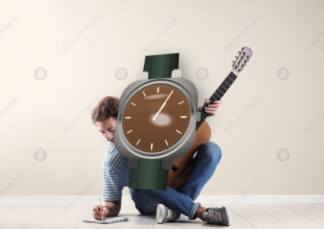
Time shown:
{"hour": 1, "minute": 5}
